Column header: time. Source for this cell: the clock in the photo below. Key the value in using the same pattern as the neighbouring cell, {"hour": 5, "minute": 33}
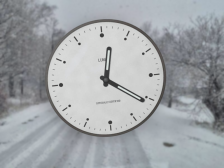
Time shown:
{"hour": 12, "minute": 21}
